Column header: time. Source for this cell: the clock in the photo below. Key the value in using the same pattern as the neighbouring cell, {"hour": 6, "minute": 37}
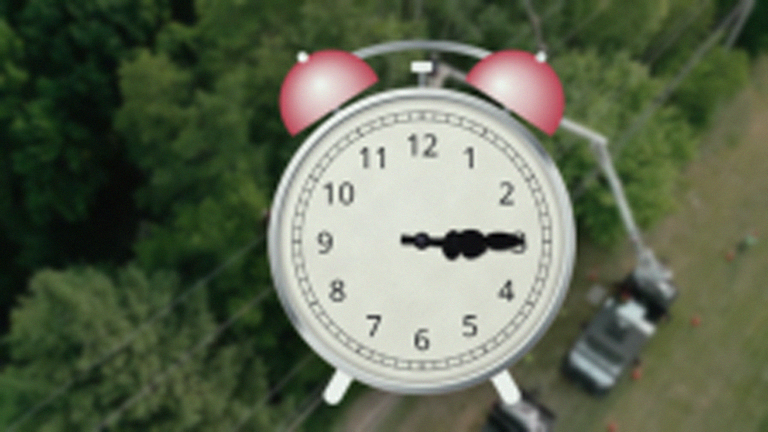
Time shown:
{"hour": 3, "minute": 15}
